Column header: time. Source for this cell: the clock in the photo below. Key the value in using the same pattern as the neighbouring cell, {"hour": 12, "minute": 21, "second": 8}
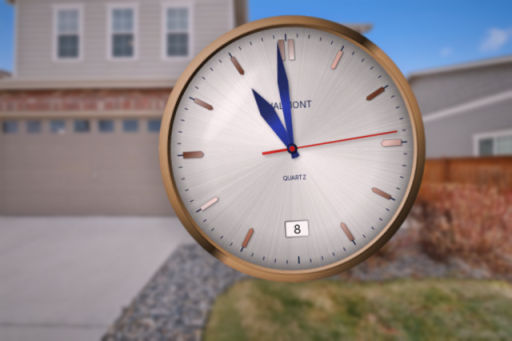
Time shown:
{"hour": 10, "minute": 59, "second": 14}
